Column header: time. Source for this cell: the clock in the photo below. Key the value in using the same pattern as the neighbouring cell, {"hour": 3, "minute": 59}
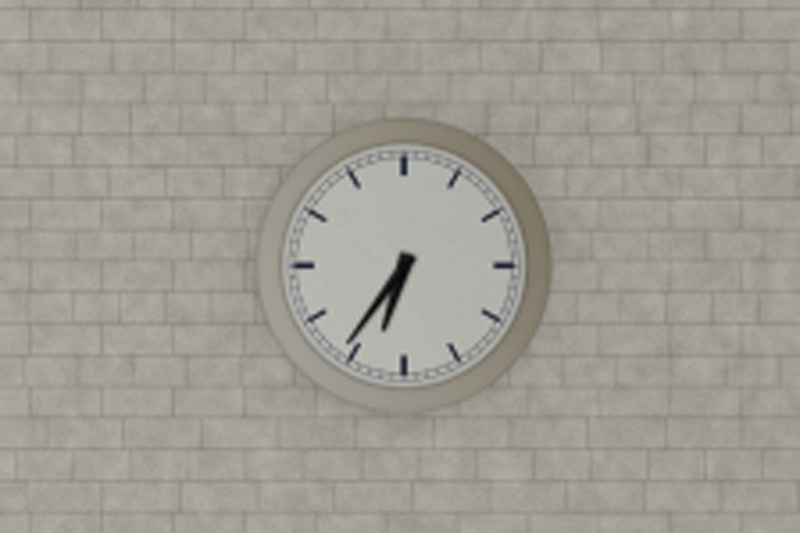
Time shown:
{"hour": 6, "minute": 36}
